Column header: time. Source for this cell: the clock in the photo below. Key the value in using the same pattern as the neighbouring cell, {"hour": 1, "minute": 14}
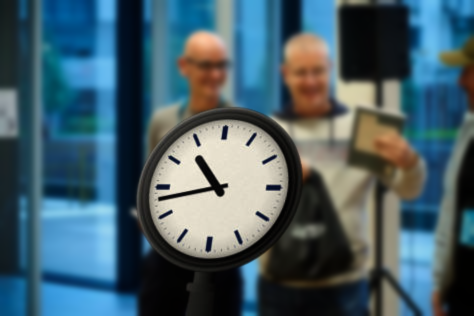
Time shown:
{"hour": 10, "minute": 43}
